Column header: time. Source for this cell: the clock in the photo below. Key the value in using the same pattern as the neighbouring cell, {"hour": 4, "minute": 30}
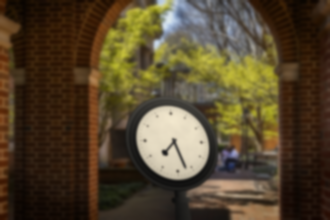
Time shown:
{"hour": 7, "minute": 27}
